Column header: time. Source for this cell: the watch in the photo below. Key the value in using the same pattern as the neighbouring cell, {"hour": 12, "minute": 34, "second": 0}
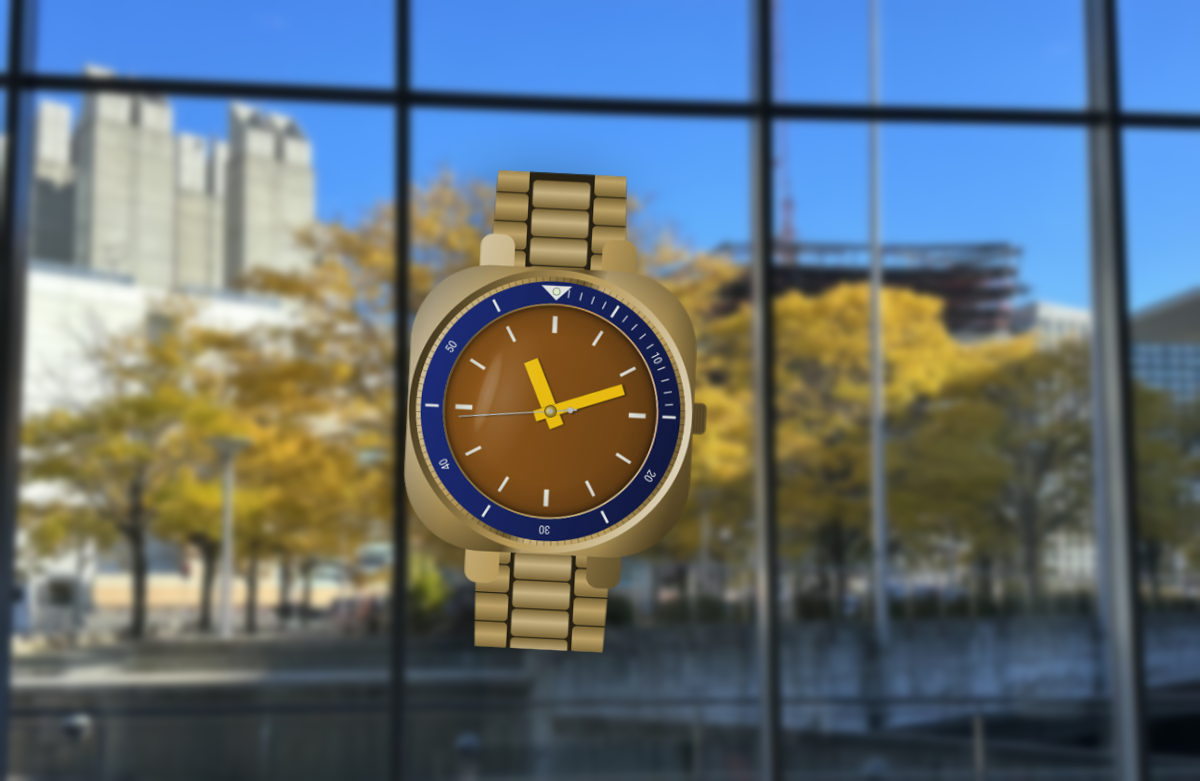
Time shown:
{"hour": 11, "minute": 11, "second": 44}
